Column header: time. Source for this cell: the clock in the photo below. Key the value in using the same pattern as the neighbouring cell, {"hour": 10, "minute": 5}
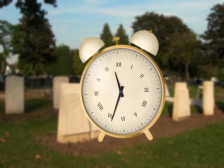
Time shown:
{"hour": 11, "minute": 34}
